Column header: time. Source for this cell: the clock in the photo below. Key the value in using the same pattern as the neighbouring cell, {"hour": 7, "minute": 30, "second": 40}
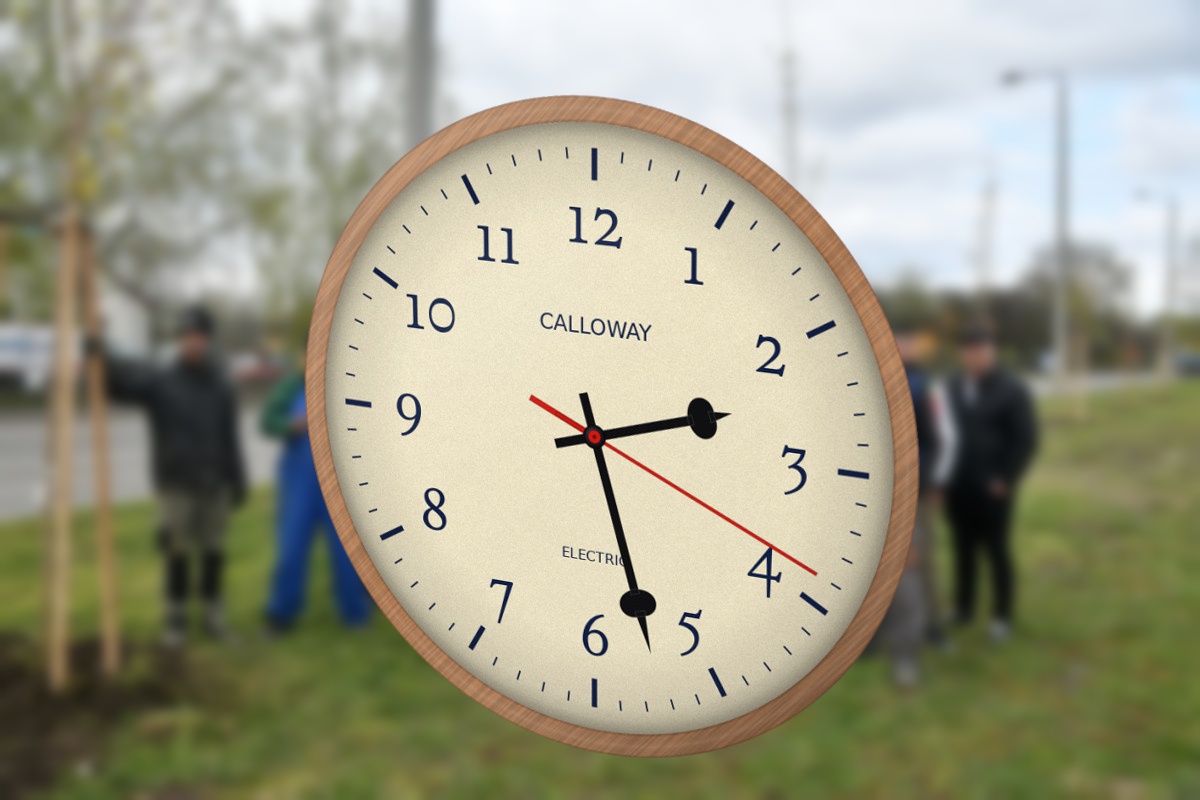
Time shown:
{"hour": 2, "minute": 27, "second": 19}
